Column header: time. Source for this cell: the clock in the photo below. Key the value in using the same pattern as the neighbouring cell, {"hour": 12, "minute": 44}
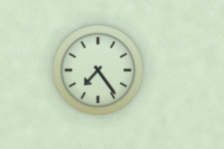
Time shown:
{"hour": 7, "minute": 24}
